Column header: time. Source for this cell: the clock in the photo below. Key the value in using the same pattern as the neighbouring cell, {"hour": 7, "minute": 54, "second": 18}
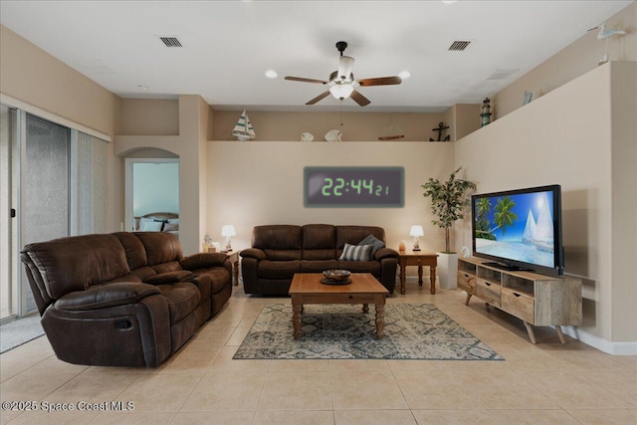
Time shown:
{"hour": 22, "minute": 44, "second": 21}
